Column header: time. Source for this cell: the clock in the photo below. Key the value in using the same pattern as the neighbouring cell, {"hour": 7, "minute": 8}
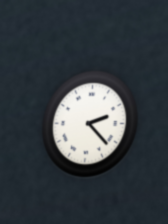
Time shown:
{"hour": 2, "minute": 22}
